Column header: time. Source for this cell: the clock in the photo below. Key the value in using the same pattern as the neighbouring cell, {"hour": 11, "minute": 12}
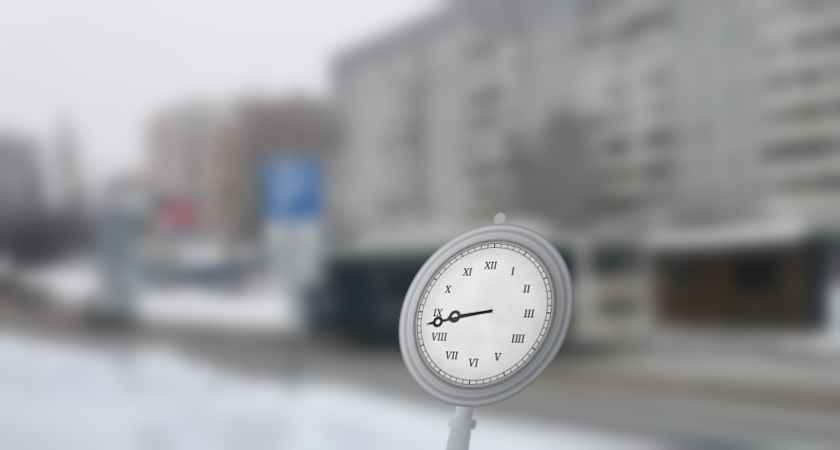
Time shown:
{"hour": 8, "minute": 43}
